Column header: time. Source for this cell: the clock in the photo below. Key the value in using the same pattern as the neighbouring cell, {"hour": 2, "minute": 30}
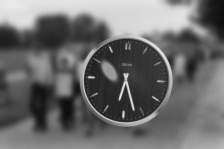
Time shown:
{"hour": 6, "minute": 27}
